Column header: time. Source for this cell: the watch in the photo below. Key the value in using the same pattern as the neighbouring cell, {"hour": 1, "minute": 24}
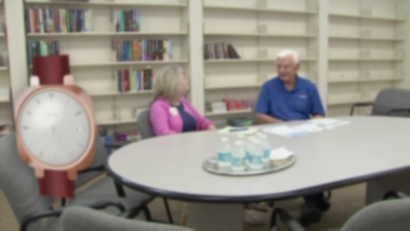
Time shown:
{"hour": 5, "minute": 24}
